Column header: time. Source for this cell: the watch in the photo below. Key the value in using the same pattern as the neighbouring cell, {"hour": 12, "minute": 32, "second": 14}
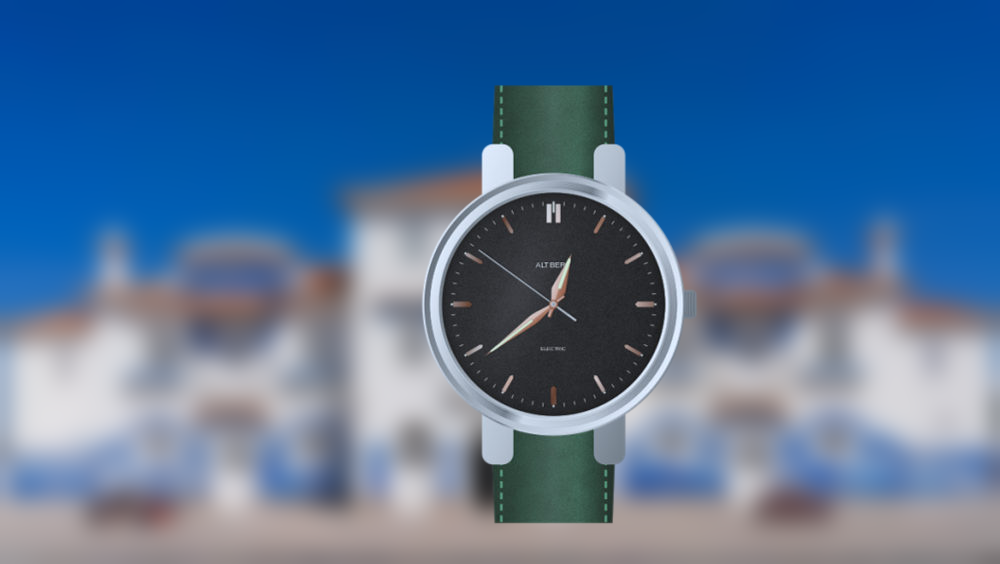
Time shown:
{"hour": 12, "minute": 38, "second": 51}
